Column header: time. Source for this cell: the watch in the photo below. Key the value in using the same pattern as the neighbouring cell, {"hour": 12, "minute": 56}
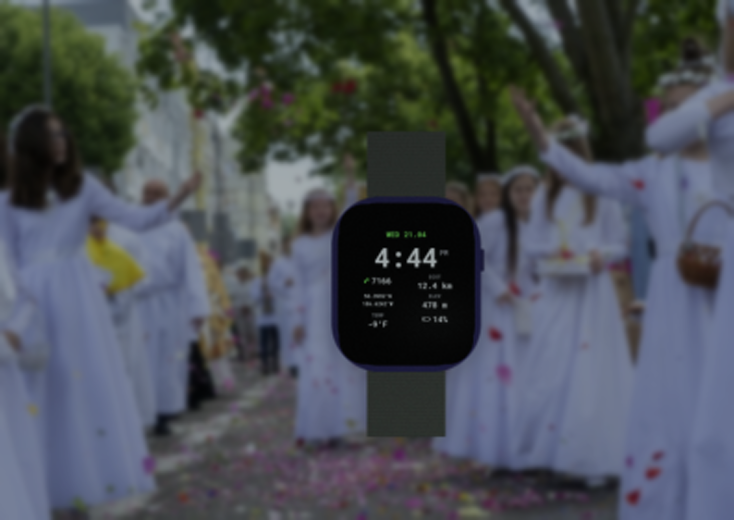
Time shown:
{"hour": 4, "minute": 44}
